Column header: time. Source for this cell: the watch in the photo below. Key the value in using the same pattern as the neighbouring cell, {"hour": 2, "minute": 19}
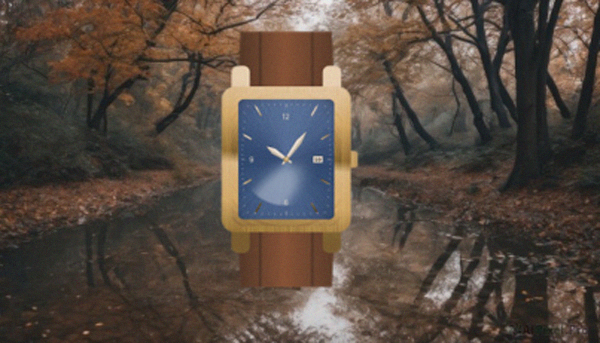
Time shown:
{"hour": 10, "minute": 6}
